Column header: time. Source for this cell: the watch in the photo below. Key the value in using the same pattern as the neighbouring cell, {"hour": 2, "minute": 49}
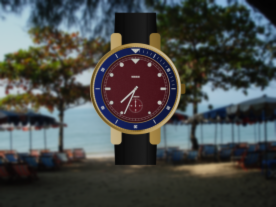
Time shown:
{"hour": 7, "minute": 34}
